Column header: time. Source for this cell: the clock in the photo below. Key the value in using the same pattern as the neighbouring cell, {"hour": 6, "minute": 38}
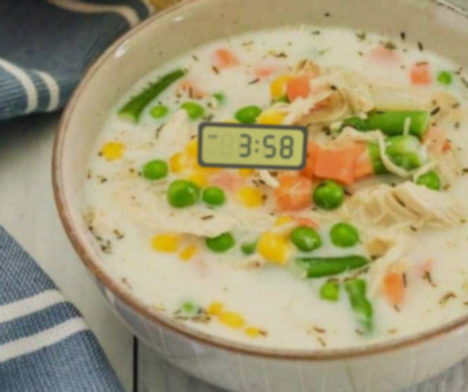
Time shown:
{"hour": 3, "minute": 58}
